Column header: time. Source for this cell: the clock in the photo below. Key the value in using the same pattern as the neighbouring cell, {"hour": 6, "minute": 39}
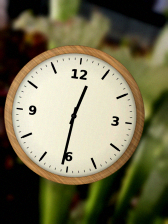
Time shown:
{"hour": 12, "minute": 31}
